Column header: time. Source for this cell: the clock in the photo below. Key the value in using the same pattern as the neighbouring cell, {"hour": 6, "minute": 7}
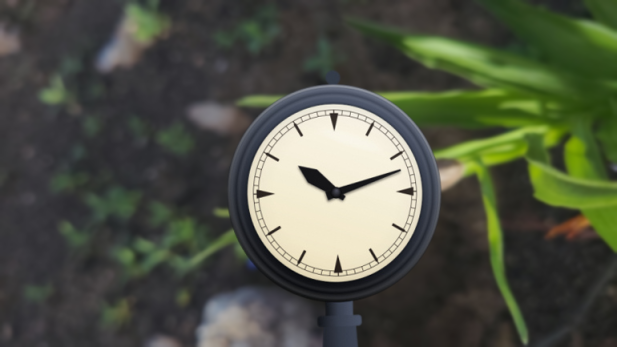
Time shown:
{"hour": 10, "minute": 12}
